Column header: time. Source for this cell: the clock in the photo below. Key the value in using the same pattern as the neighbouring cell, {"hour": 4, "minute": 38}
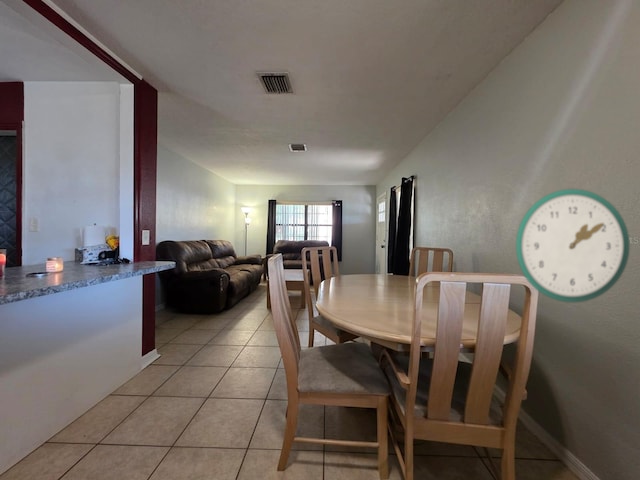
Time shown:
{"hour": 1, "minute": 9}
